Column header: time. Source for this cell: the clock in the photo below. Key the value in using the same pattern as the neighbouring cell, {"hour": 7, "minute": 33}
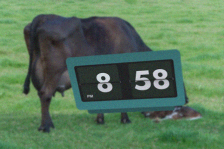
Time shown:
{"hour": 8, "minute": 58}
